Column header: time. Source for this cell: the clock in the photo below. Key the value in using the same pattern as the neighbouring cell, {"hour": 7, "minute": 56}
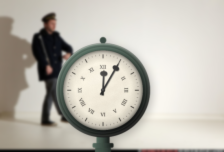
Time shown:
{"hour": 12, "minute": 5}
